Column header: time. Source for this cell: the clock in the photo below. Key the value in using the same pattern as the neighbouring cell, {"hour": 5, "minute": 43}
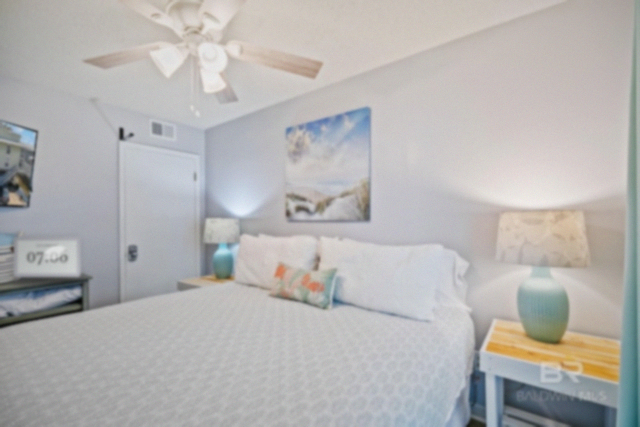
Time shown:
{"hour": 7, "minute": 6}
